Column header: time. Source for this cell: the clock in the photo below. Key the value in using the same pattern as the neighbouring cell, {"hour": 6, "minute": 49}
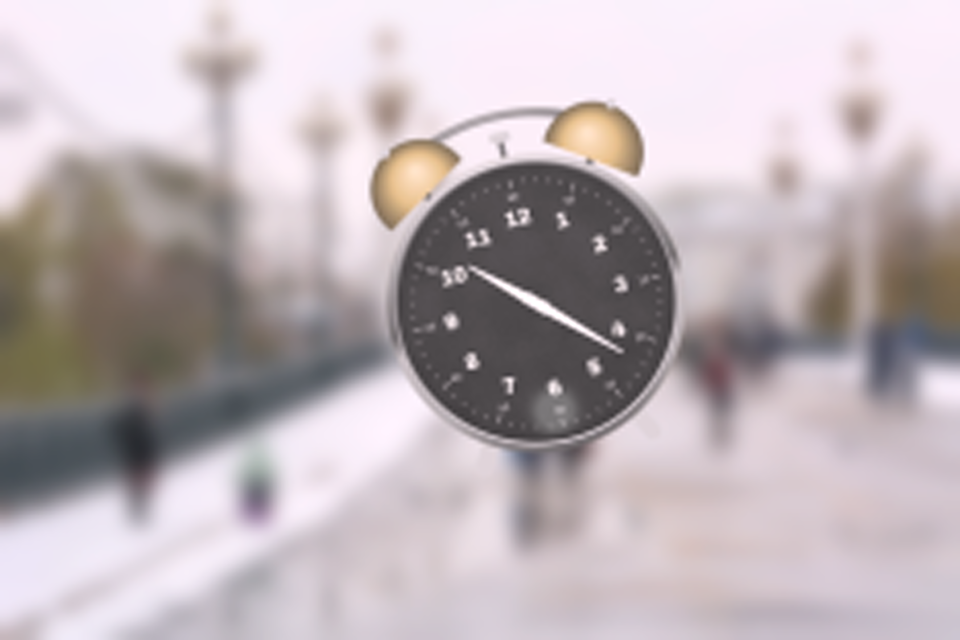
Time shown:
{"hour": 10, "minute": 22}
